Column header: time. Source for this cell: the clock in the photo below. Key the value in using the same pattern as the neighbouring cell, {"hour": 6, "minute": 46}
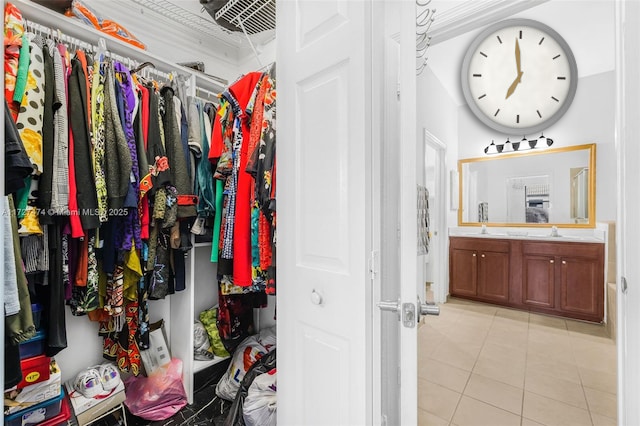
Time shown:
{"hour": 6, "minute": 59}
